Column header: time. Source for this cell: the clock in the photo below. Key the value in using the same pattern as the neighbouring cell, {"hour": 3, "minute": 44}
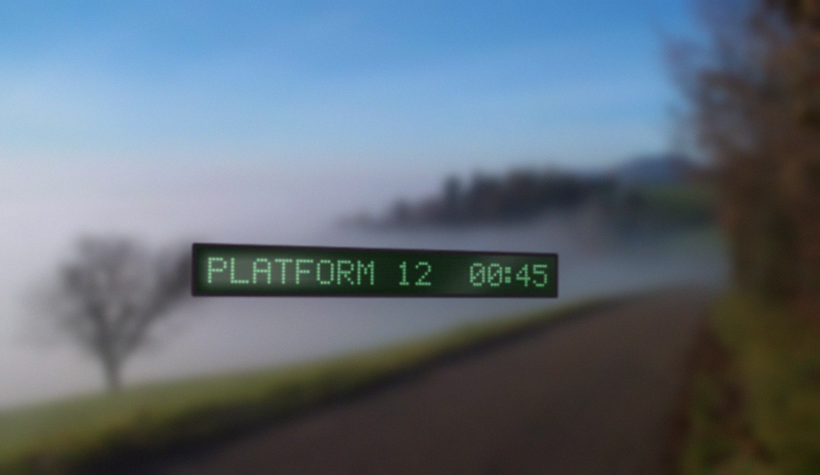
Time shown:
{"hour": 0, "minute": 45}
